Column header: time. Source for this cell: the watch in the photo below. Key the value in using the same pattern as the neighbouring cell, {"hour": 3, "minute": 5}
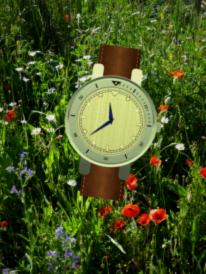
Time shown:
{"hour": 11, "minute": 38}
